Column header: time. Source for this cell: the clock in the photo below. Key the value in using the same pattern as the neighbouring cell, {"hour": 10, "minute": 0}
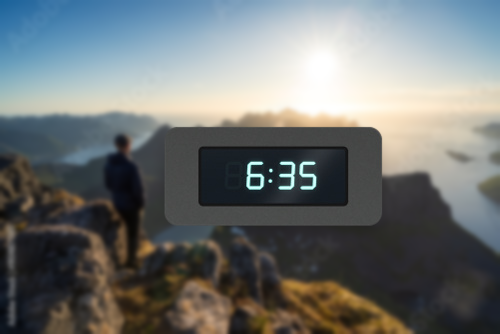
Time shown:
{"hour": 6, "minute": 35}
